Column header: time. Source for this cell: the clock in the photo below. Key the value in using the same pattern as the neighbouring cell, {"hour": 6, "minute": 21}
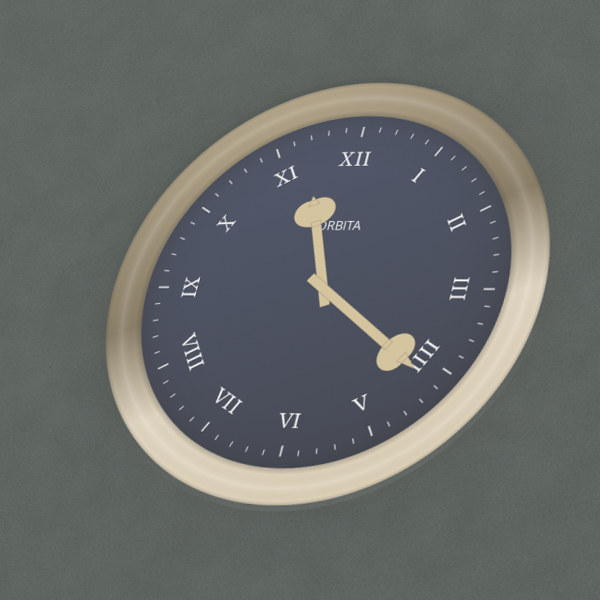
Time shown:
{"hour": 11, "minute": 21}
